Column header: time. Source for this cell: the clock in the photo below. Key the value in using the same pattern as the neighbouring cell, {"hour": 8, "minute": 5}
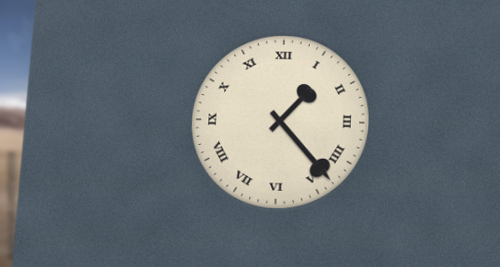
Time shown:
{"hour": 1, "minute": 23}
